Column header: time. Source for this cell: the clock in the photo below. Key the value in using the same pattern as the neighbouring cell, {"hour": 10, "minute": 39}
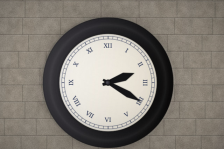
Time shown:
{"hour": 2, "minute": 20}
